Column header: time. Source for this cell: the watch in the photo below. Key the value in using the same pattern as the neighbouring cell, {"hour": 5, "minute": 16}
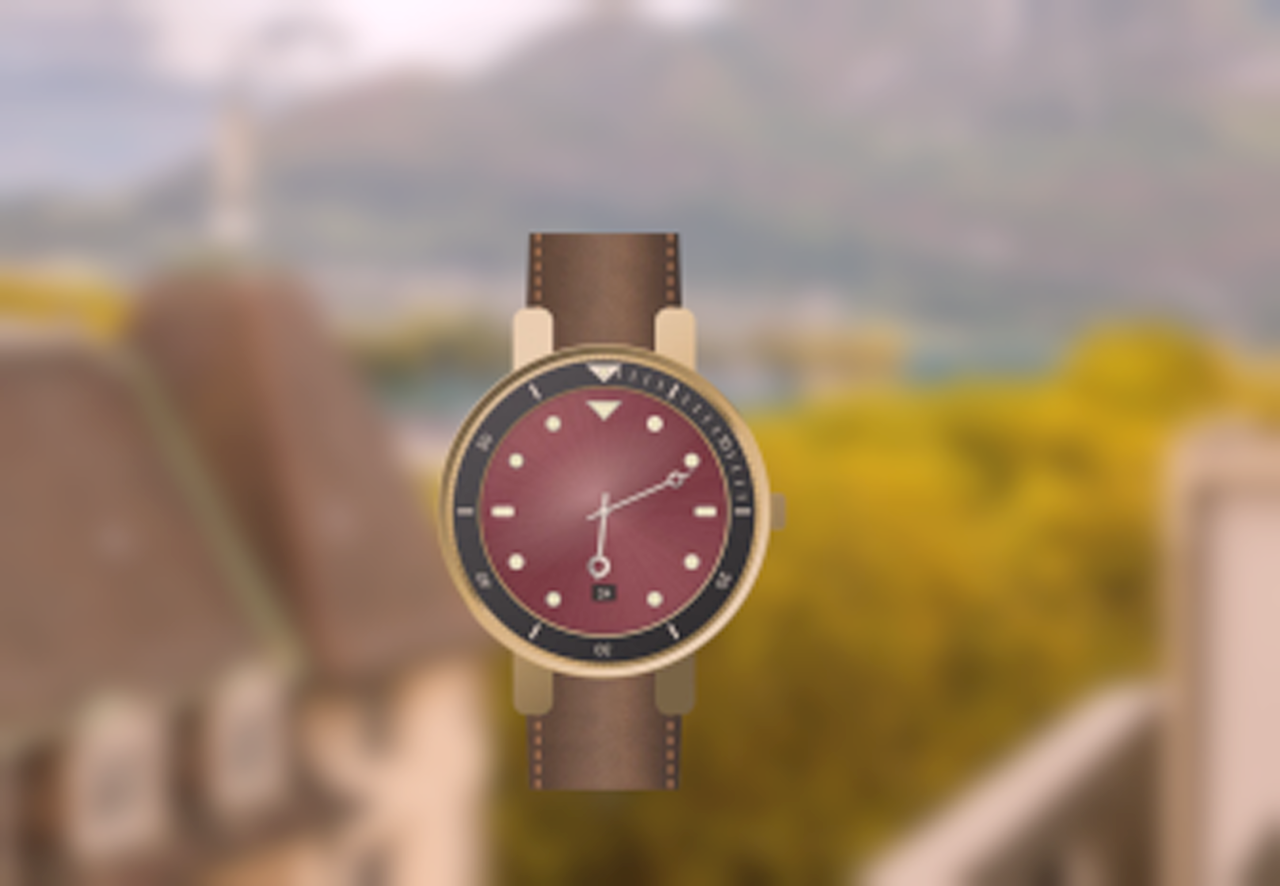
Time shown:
{"hour": 6, "minute": 11}
